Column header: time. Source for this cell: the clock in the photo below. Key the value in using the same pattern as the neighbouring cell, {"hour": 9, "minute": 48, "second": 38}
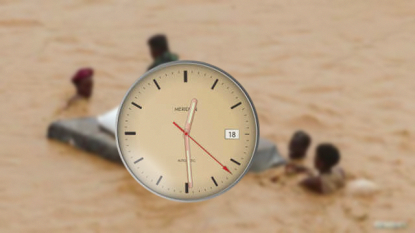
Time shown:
{"hour": 12, "minute": 29, "second": 22}
